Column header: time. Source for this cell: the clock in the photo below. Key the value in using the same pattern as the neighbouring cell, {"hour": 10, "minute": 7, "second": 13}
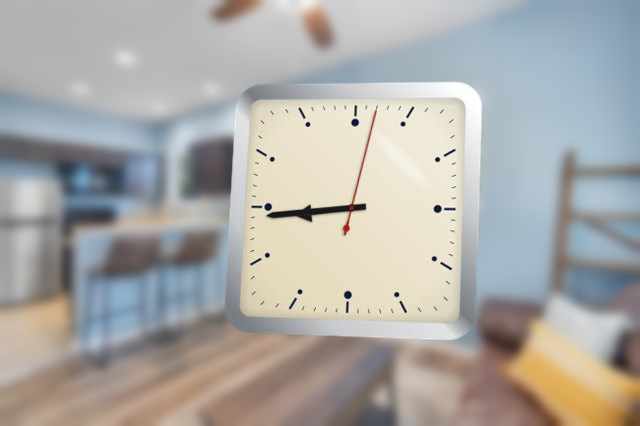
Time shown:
{"hour": 8, "minute": 44, "second": 2}
